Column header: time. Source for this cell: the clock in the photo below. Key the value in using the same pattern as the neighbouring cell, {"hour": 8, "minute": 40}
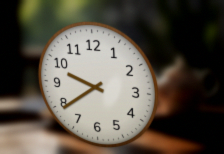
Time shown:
{"hour": 9, "minute": 39}
